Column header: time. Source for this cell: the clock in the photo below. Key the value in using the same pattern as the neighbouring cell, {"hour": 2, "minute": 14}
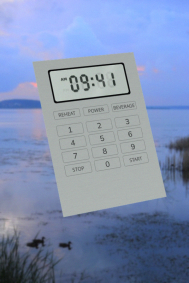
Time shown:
{"hour": 9, "minute": 41}
